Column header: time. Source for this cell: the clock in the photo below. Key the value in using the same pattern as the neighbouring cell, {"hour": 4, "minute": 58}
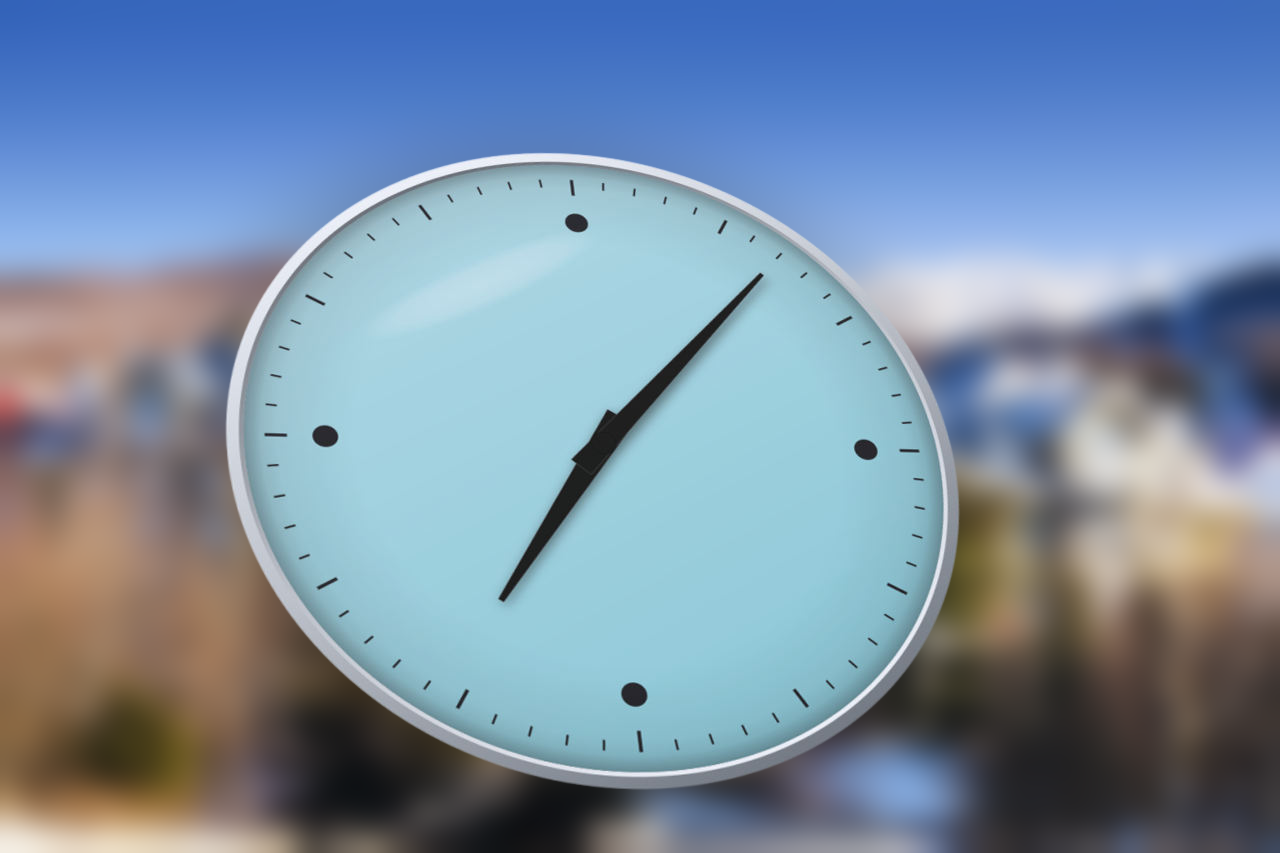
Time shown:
{"hour": 7, "minute": 7}
